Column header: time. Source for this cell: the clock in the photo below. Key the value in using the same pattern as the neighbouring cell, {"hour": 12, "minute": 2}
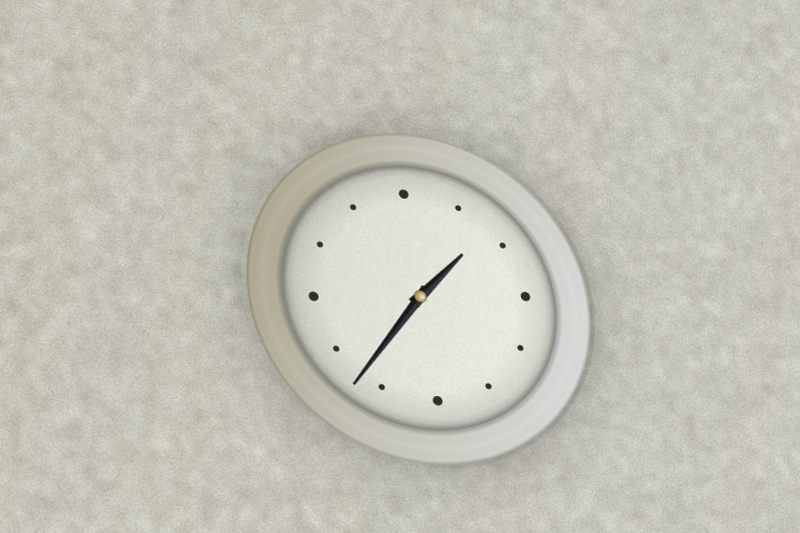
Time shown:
{"hour": 1, "minute": 37}
